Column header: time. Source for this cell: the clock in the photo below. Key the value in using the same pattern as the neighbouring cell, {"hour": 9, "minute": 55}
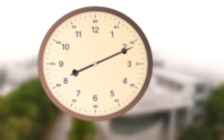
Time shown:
{"hour": 8, "minute": 11}
